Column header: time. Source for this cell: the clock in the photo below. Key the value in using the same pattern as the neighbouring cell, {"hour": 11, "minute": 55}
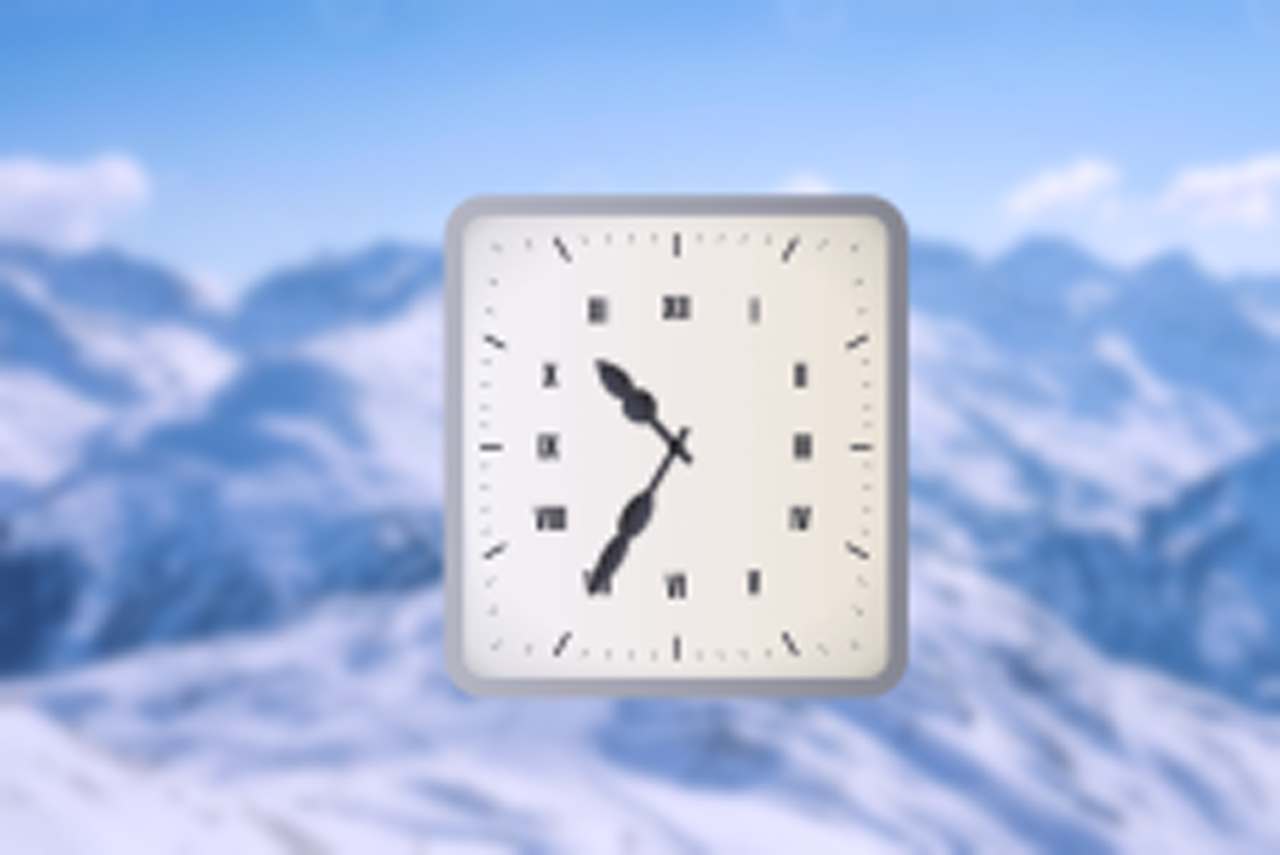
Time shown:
{"hour": 10, "minute": 35}
